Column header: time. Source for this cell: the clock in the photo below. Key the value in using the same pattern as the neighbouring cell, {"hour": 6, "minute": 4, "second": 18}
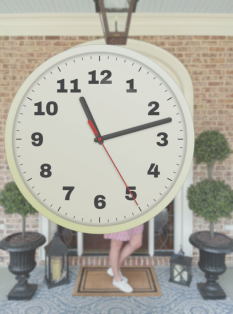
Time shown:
{"hour": 11, "minute": 12, "second": 25}
